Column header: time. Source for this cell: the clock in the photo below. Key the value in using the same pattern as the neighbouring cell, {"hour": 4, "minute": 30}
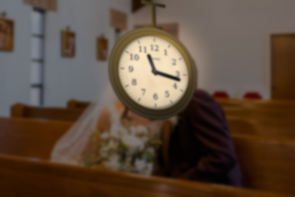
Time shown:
{"hour": 11, "minute": 17}
